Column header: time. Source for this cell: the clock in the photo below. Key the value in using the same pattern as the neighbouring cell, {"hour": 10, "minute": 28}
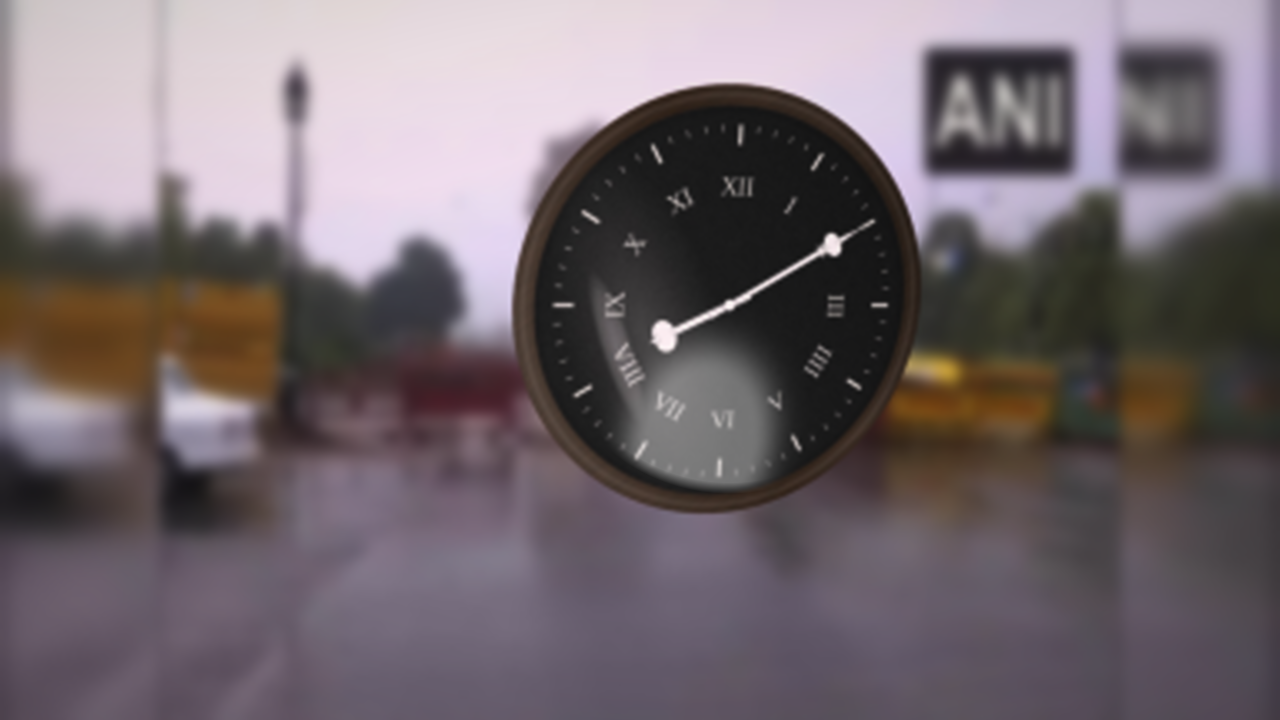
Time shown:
{"hour": 8, "minute": 10}
